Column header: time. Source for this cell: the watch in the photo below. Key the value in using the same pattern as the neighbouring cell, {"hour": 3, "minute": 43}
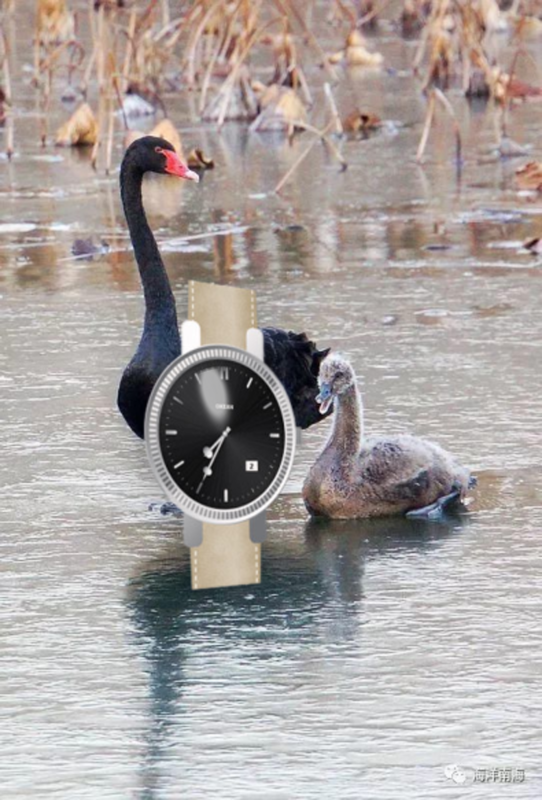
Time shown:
{"hour": 7, "minute": 35}
